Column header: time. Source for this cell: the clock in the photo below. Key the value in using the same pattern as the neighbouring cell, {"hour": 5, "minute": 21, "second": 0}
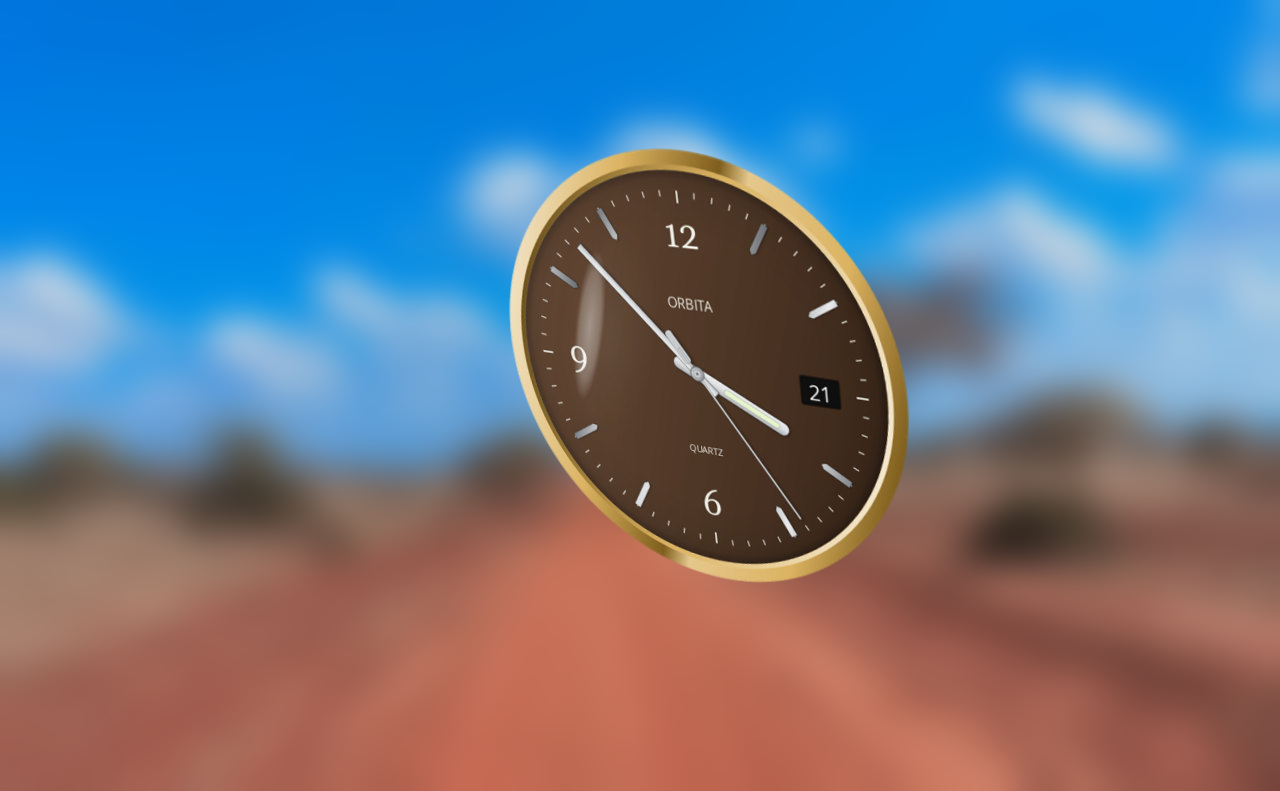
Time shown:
{"hour": 3, "minute": 52, "second": 24}
